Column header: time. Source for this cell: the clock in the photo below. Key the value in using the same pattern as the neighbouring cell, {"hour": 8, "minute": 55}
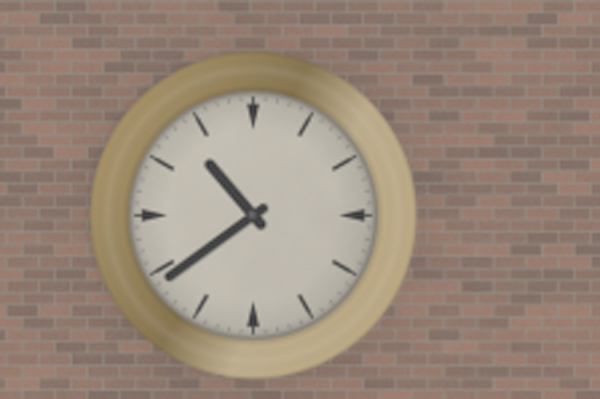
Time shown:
{"hour": 10, "minute": 39}
